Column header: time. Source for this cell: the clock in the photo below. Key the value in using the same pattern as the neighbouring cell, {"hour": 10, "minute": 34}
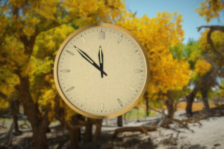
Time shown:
{"hour": 11, "minute": 52}
